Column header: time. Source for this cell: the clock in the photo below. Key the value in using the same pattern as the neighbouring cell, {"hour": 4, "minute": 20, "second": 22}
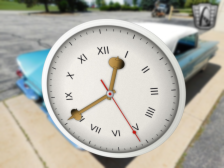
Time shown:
{"hour": 12, "minute": 40, "second": 26}
